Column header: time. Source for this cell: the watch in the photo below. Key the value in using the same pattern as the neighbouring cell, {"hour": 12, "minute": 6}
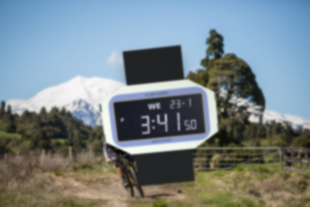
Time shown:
{"hour": 3, "minute": 41}
